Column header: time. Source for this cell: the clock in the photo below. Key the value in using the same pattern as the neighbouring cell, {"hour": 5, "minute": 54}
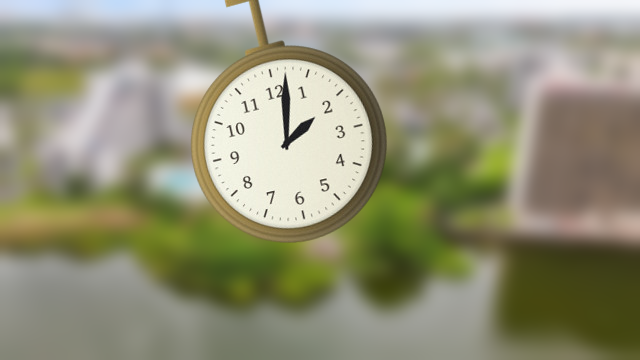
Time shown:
{"hour": 2, "minute": 2}
